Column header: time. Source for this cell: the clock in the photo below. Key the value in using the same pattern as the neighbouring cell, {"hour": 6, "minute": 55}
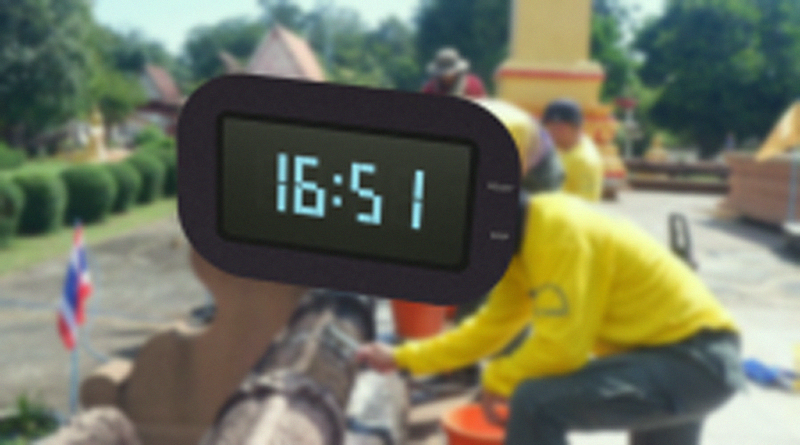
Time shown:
{"hour": 16, "minute": 51}
